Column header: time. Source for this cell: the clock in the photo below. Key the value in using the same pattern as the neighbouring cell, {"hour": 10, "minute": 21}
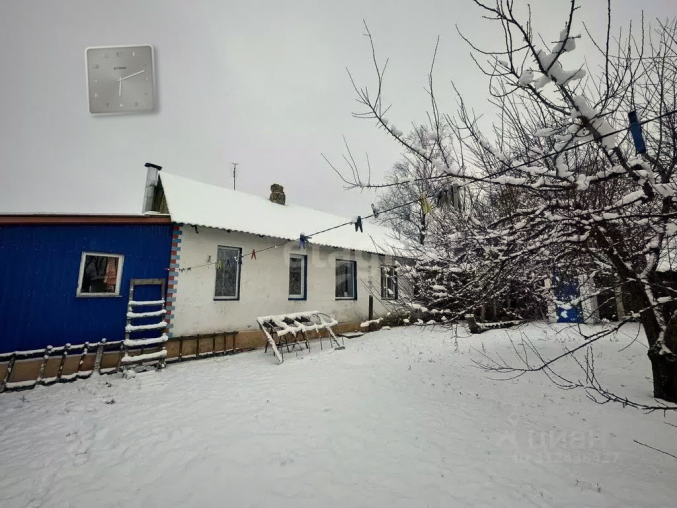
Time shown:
{"hour": 6, "minute": 12}
